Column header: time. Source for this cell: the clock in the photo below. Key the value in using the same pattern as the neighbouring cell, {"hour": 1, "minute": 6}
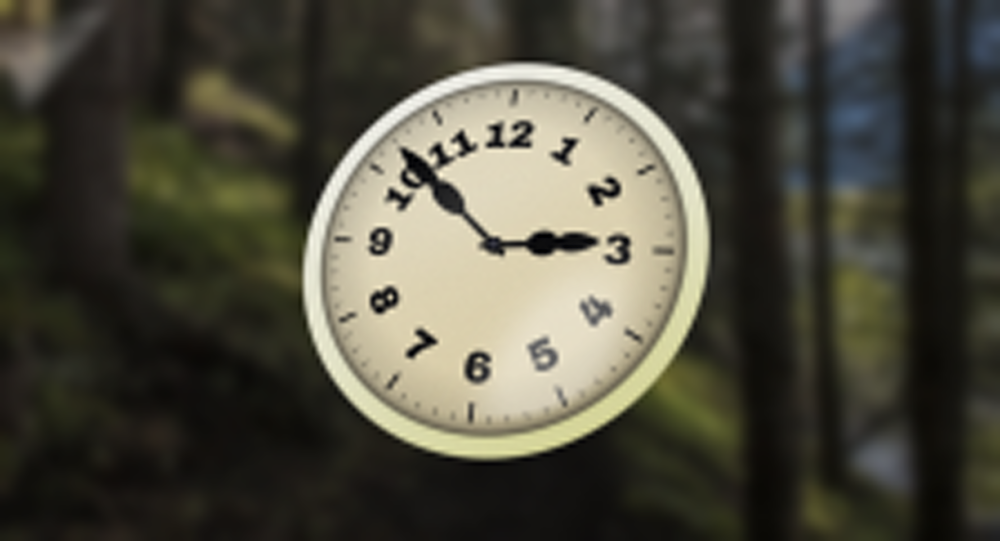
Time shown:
{"hour": 2, "minute": 52}
